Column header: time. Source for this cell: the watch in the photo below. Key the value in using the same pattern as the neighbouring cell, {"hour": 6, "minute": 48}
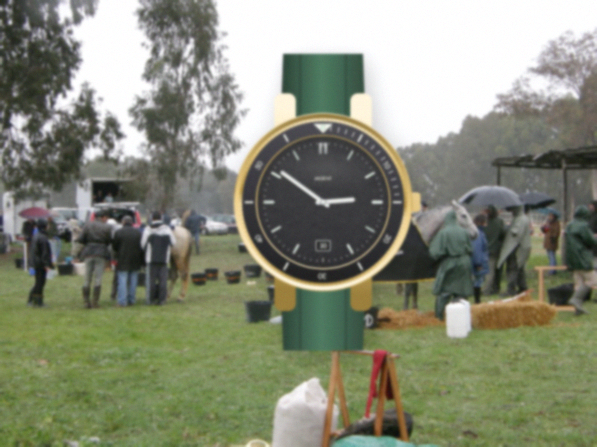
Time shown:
{"hour": 2, "minute": 51}
